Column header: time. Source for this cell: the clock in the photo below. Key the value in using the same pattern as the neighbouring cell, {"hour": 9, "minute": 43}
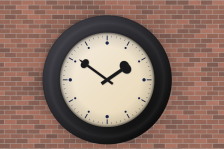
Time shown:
{"hour": 1, "minute": 51}
